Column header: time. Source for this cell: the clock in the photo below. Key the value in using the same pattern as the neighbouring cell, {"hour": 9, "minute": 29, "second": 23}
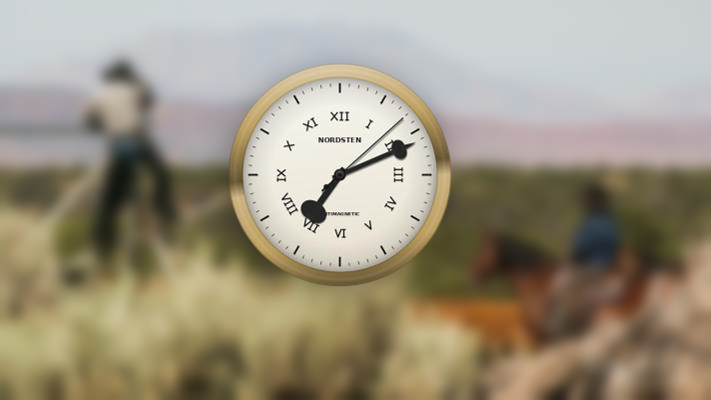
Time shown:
{"hour": 7, "minute": 11, "second": 8}
